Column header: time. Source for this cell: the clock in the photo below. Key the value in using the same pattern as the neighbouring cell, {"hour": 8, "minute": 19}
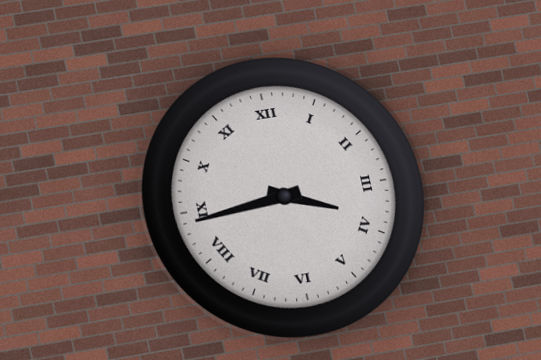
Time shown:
{"hour": 3, "minute": 44}
